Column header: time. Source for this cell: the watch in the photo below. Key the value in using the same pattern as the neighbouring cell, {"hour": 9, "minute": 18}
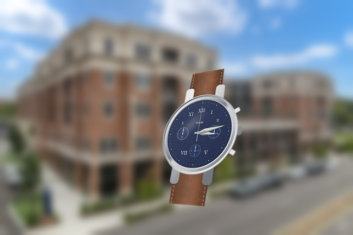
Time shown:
{"hour": 3, "minute": 13}
